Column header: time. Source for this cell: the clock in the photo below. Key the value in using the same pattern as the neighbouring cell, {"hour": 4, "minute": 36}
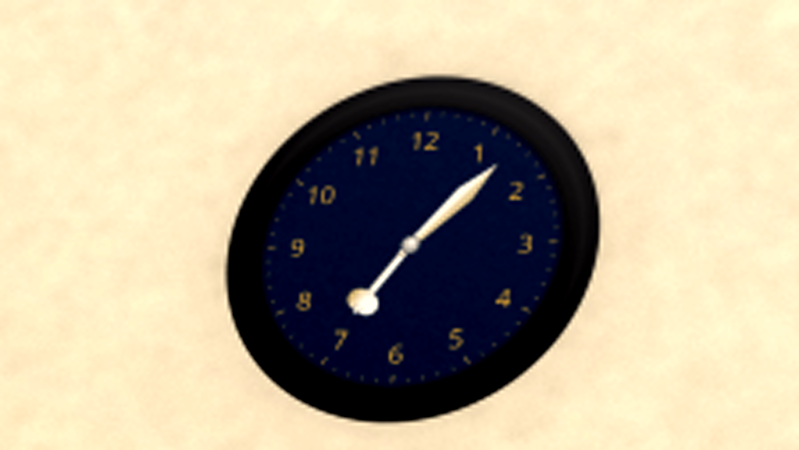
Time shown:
{"hour": 7, "minute": 7}
